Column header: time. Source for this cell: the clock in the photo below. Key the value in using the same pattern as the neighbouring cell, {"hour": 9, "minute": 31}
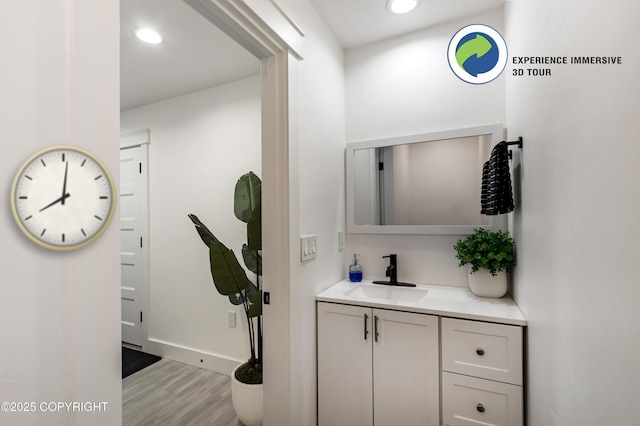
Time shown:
{"hour": 8, "minute": 1}
